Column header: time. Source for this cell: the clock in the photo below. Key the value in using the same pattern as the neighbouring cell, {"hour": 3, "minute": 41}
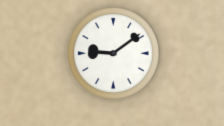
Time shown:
{"hour": 9, "minute": 9}
